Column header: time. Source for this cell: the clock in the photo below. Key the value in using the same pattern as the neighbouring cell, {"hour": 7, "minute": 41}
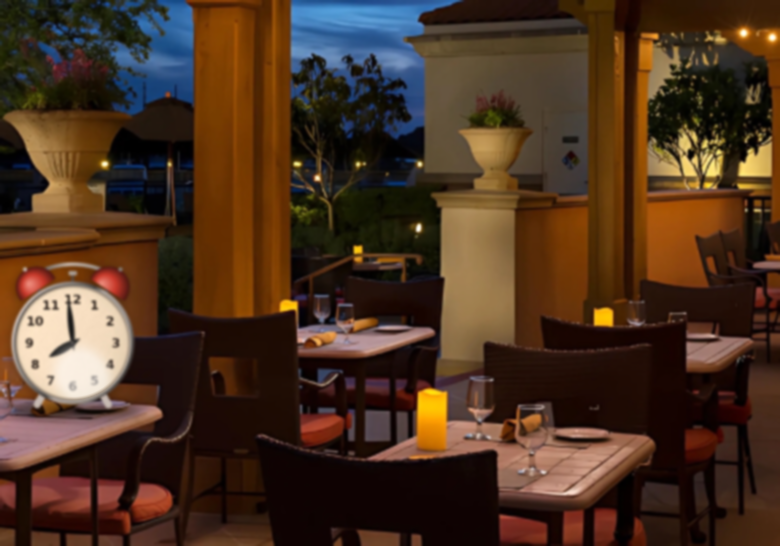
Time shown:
{"hour": 7, "minute": 59}
